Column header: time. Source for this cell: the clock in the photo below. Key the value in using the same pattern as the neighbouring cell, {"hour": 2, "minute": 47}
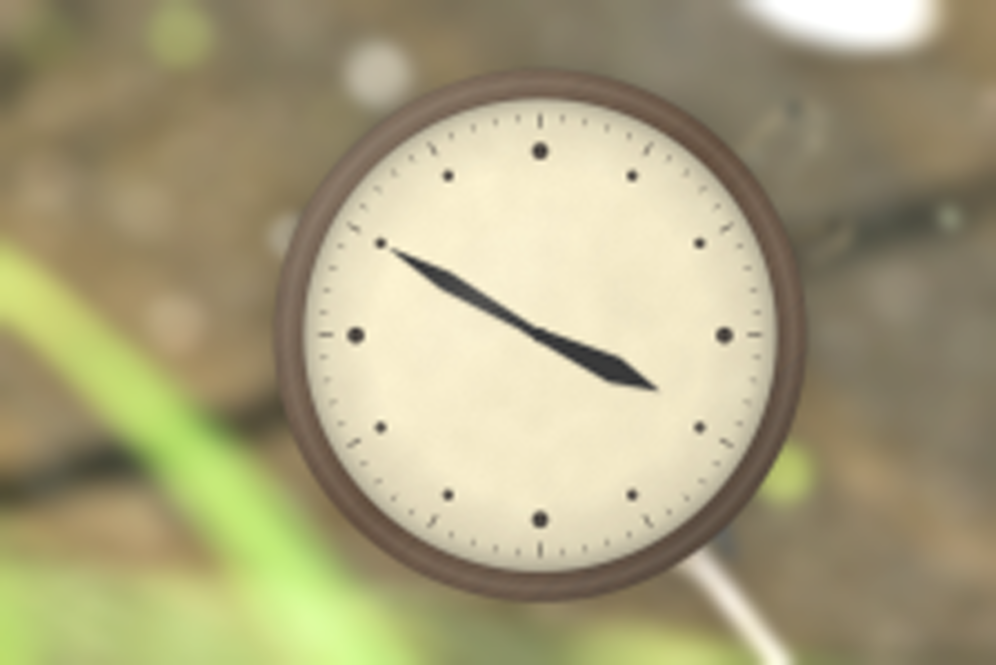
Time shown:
{"hour": 3, "minute": 50}
